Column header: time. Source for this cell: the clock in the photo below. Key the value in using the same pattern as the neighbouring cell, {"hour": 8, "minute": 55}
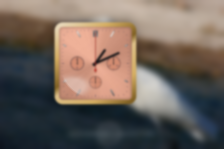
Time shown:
{"hour": 1, "minute": 11}
